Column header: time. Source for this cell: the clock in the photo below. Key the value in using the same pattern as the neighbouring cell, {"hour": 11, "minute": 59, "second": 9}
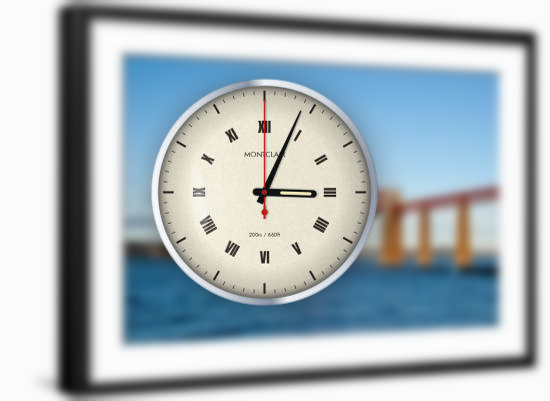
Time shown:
{"hour": 3, "minute": 4, "second": 0}
